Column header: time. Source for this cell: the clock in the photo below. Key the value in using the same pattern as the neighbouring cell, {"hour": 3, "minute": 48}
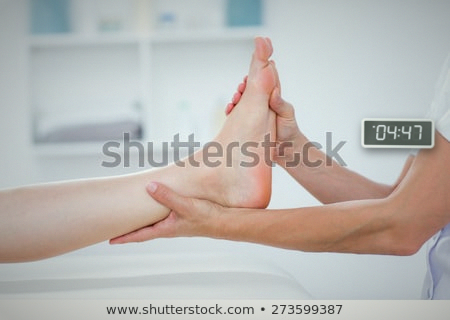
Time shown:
{"hour": 4, "minute": 47}
